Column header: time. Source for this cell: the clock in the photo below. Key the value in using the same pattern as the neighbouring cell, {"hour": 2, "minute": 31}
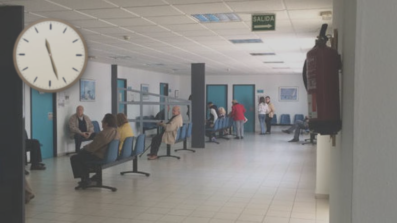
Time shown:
{"hour": 11, "minute": 27}
